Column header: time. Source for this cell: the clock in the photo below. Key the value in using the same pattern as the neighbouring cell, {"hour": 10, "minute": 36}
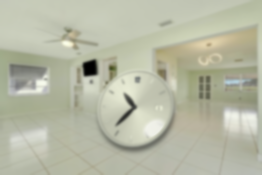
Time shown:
{"hour": 10, "minute": 37}
